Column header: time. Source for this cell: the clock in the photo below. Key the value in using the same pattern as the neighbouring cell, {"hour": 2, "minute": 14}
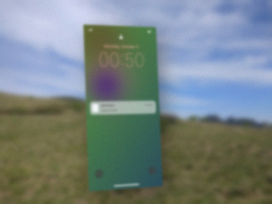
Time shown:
{"hour": 0, "minute": 50}
